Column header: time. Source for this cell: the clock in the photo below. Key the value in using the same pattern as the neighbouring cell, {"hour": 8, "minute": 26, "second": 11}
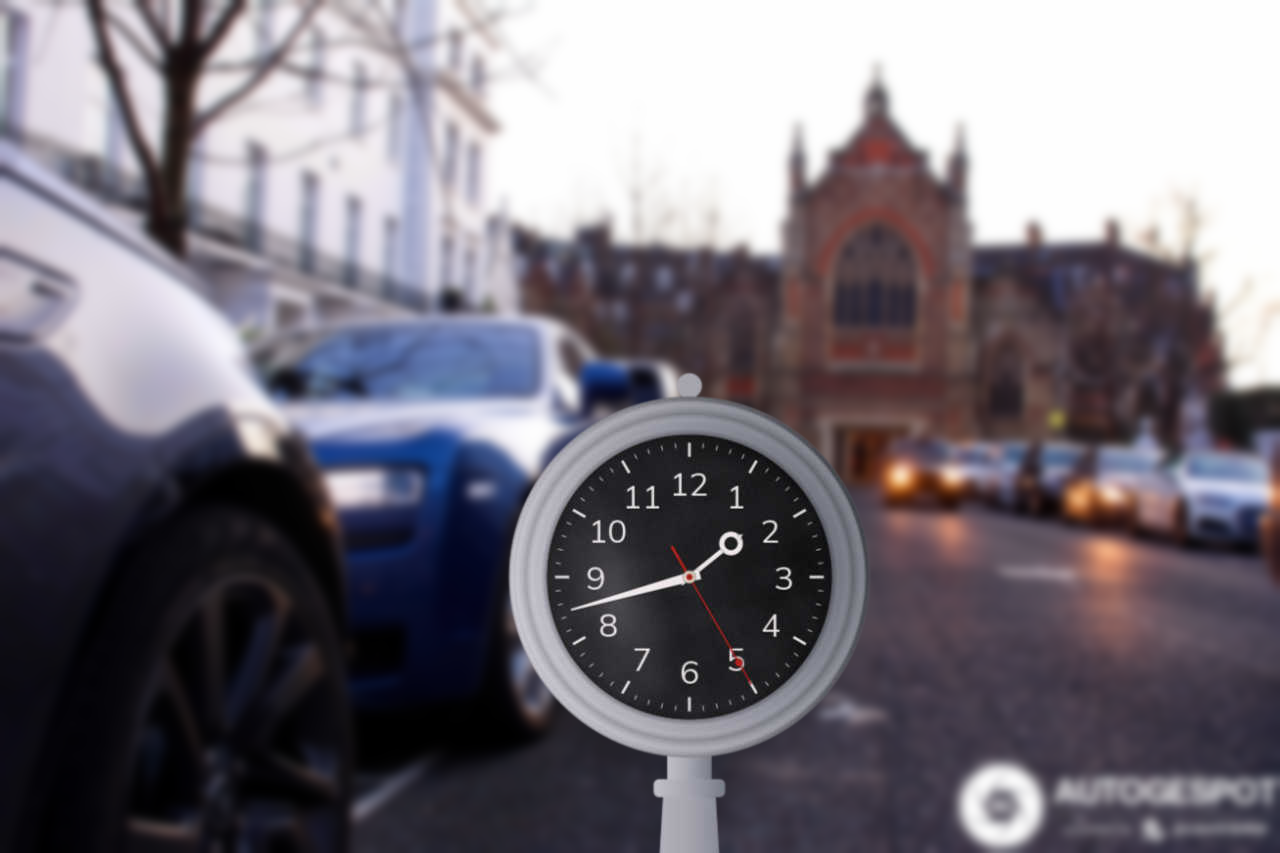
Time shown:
{"hour": 1, "minute": 42, "second": 25}
